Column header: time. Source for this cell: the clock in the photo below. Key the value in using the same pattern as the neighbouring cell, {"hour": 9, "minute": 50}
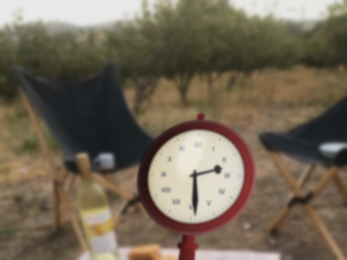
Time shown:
{"hour": 2, "minute": 29}
